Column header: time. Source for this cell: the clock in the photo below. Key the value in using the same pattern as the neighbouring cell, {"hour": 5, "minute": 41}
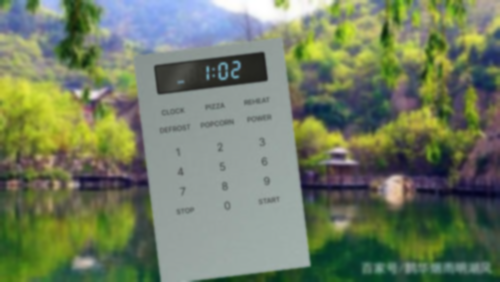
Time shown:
{"hour": 1, "minute": 2}
